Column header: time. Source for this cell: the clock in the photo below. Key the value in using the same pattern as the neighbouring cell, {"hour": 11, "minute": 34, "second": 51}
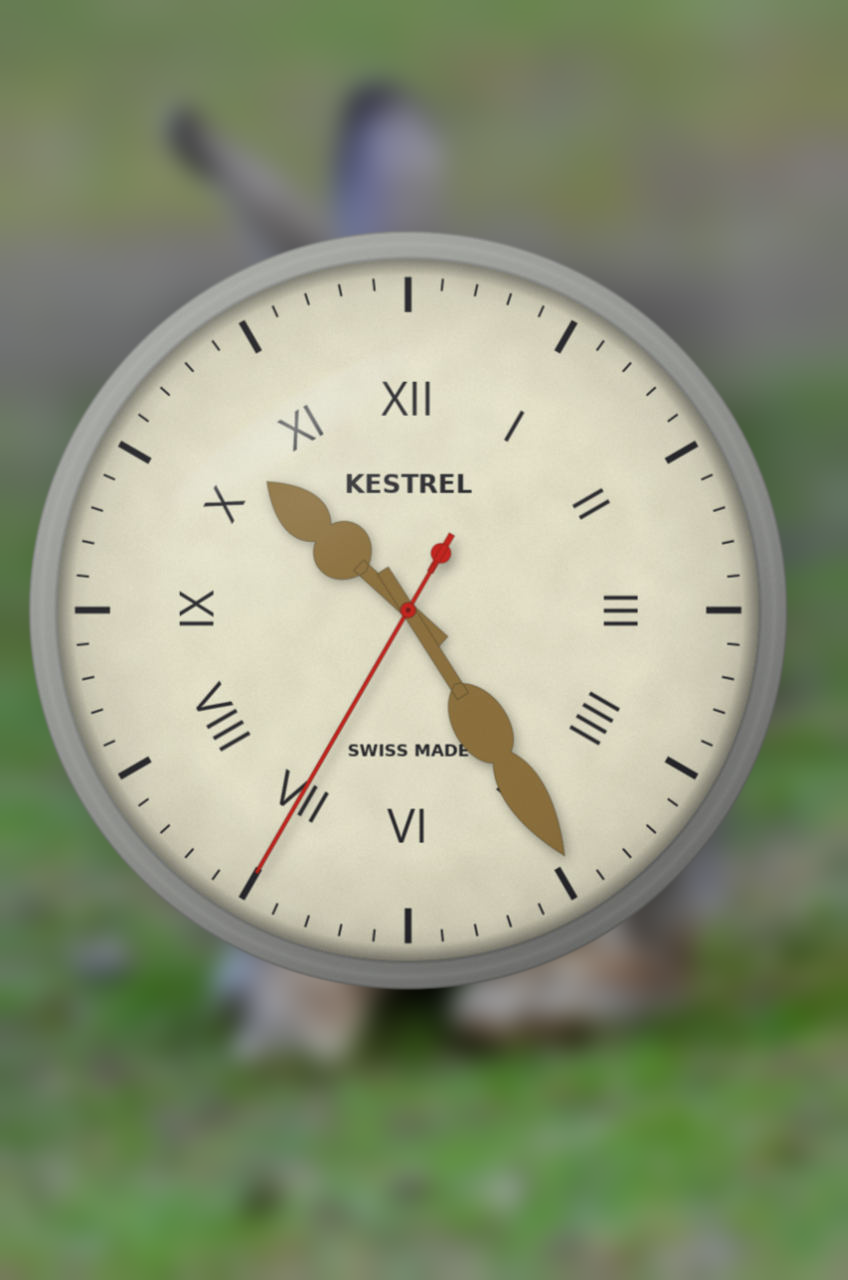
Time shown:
{"hour": 10, "minute": 24, "second": 35}
